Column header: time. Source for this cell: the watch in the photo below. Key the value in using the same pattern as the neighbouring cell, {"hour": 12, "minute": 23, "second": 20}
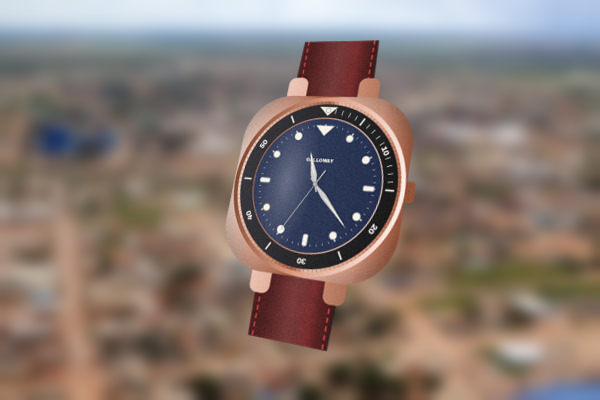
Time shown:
{"hour": 11, "minute": 22, "second": 35}
